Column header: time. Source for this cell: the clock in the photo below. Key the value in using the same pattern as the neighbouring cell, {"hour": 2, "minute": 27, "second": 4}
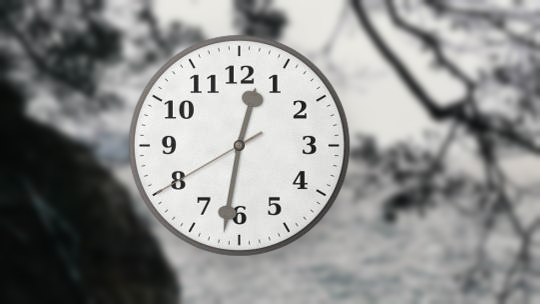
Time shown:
{"hour": 12, "minute": 31, "second": 40}
